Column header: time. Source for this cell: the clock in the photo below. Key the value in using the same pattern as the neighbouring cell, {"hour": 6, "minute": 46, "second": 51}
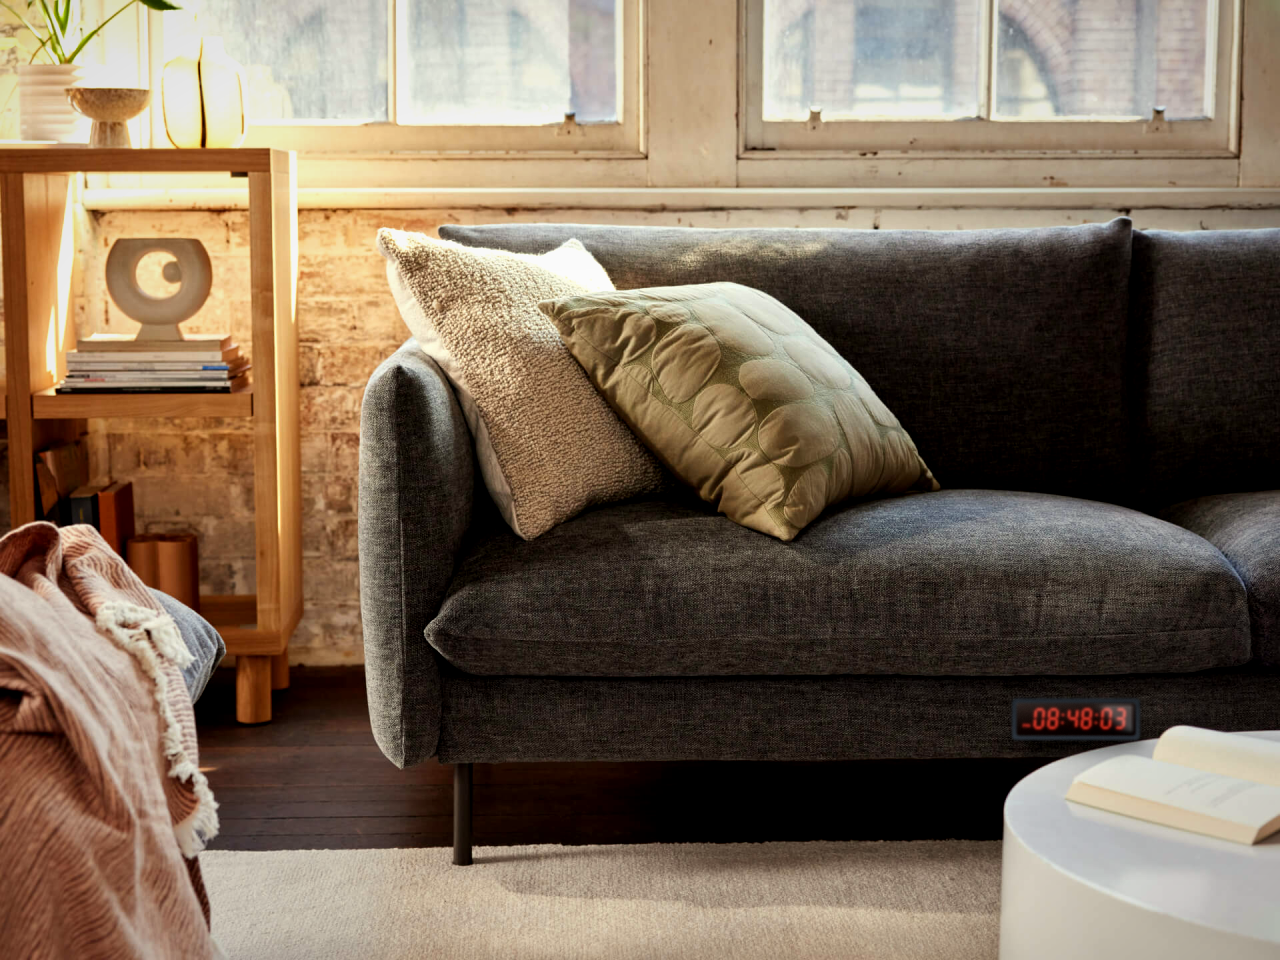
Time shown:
{"hour": 8, "minute": 48, "second": 3}
